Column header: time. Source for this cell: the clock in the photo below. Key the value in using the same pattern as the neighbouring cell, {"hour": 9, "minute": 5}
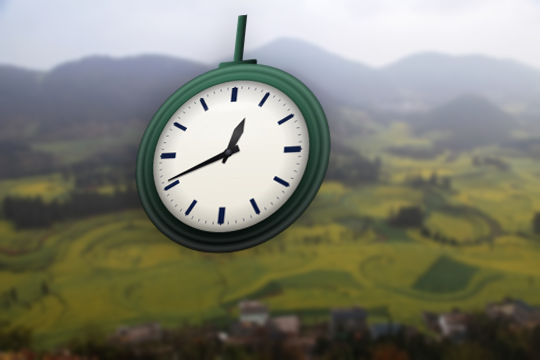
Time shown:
{"hour": 12, "minute": 41}
